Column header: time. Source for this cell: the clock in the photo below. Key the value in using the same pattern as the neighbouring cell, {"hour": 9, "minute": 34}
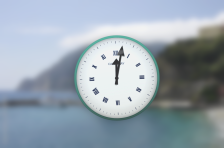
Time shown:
{"hour": 12, "minute": 2}
